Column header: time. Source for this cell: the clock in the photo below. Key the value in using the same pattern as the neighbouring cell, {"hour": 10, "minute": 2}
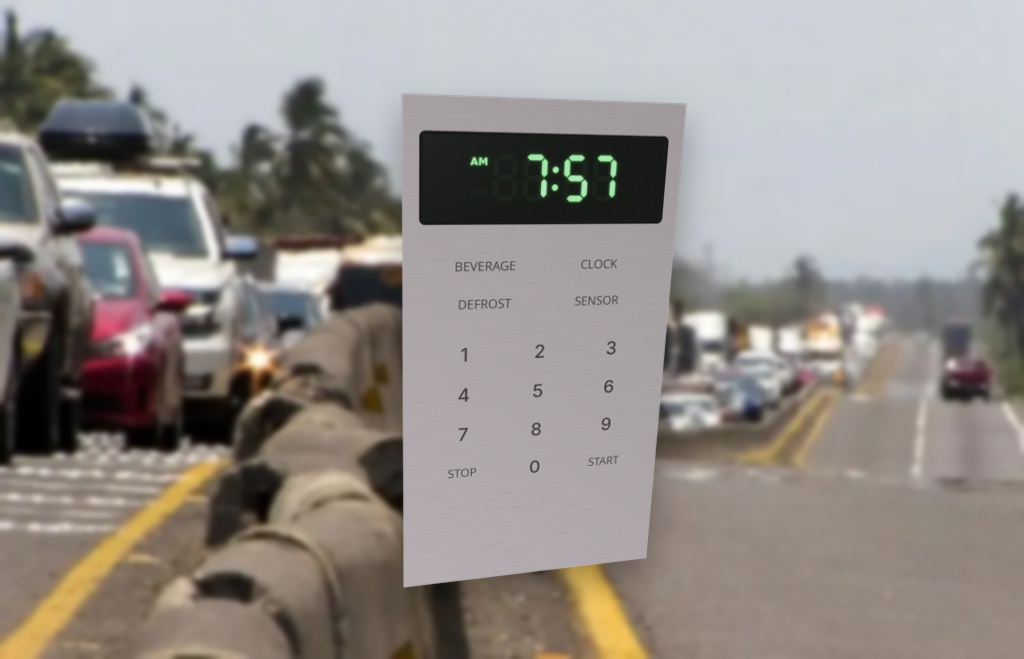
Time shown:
{"hour": 7, "minute": 57}
